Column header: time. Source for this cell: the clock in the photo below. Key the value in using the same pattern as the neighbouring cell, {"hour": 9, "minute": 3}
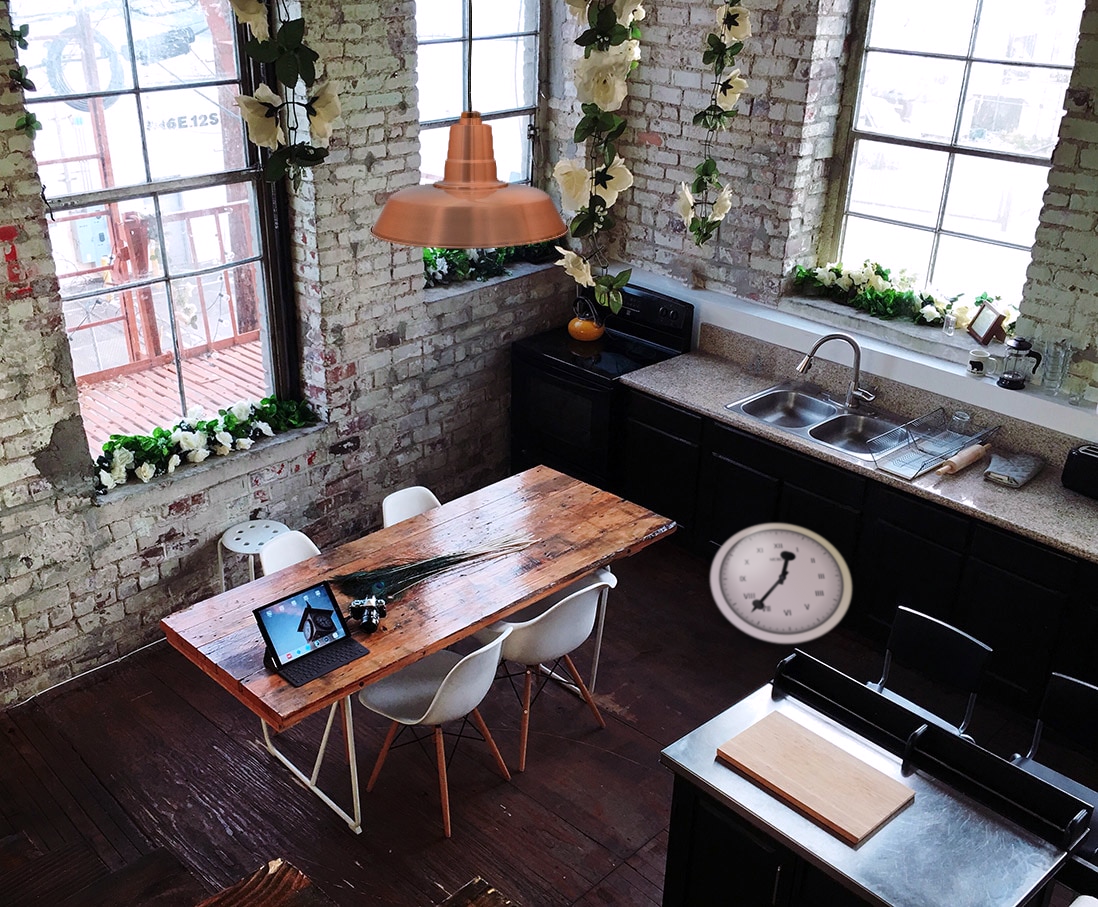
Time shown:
{"hour": 12, "minute": 37}
